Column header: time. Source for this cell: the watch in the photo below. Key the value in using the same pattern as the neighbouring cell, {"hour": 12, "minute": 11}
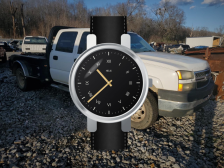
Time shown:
{"hour": 10, "minute": 38}
